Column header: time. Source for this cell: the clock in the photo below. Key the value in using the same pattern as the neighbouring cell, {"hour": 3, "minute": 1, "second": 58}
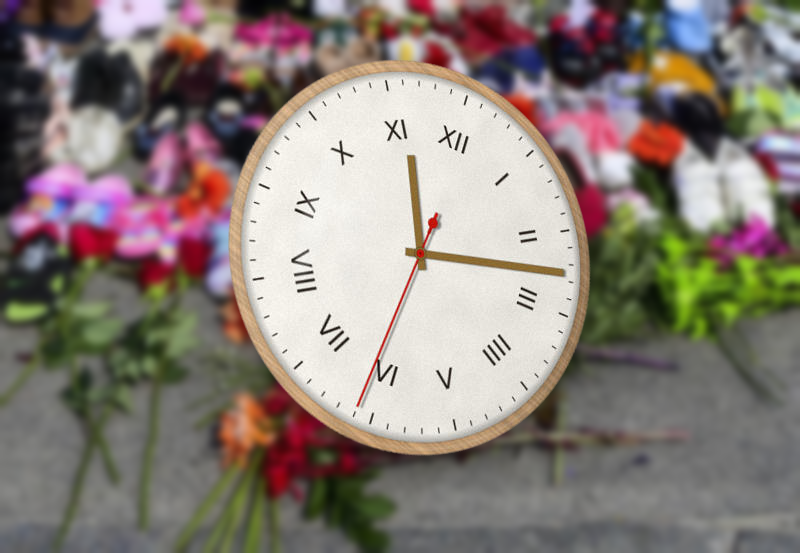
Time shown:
{"hour": 11, "minute": 12, "second": 31}
